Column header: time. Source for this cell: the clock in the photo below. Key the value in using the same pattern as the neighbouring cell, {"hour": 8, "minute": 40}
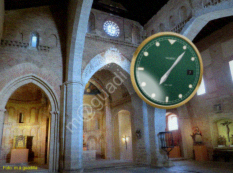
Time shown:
{"hour": 7, "minute": 6}
